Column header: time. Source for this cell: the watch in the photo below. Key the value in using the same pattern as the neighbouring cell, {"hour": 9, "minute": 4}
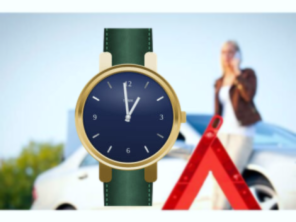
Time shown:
{"hour": 12, "minute": 59}
